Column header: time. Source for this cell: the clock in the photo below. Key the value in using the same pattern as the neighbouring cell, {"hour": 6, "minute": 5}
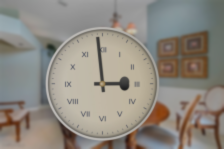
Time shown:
{"hour": 2, "minute": 59}
